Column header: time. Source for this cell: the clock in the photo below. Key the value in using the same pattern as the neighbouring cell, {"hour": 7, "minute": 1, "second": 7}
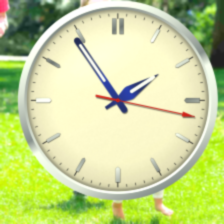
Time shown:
{"hour": 1, "minute": 54, "second": 17}
